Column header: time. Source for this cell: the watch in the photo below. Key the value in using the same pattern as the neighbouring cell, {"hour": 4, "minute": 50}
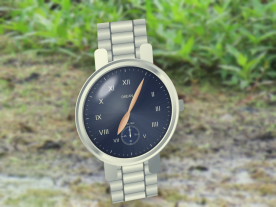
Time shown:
{"hour": 7, "minute": 5}
